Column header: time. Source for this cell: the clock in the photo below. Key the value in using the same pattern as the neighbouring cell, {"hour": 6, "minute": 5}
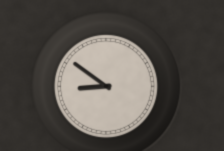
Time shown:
{"hour": 8, "minute": 51}
